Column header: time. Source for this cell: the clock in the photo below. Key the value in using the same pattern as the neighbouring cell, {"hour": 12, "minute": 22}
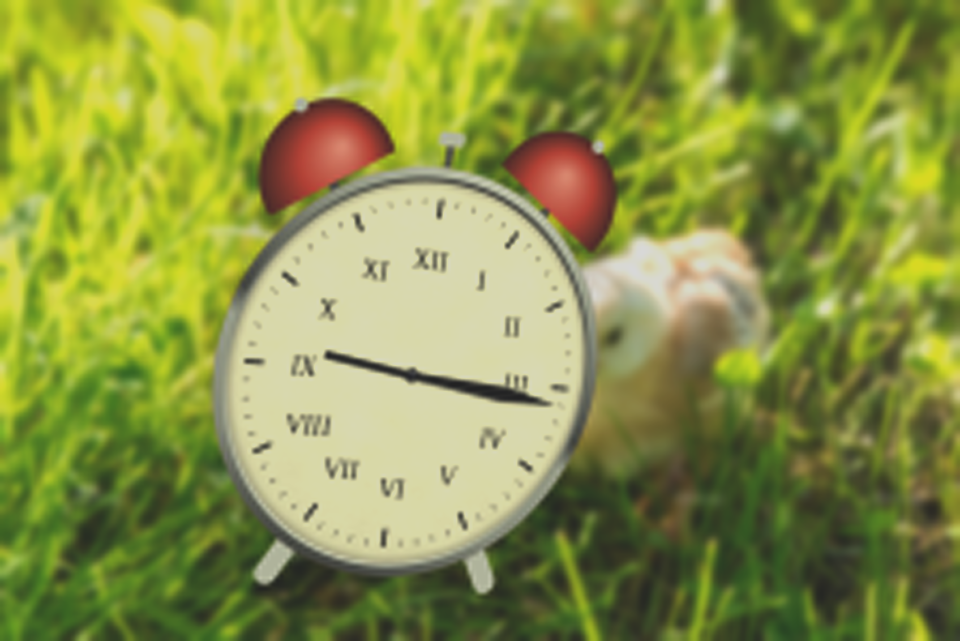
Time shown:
{"hour": 9, "minute": 16}
